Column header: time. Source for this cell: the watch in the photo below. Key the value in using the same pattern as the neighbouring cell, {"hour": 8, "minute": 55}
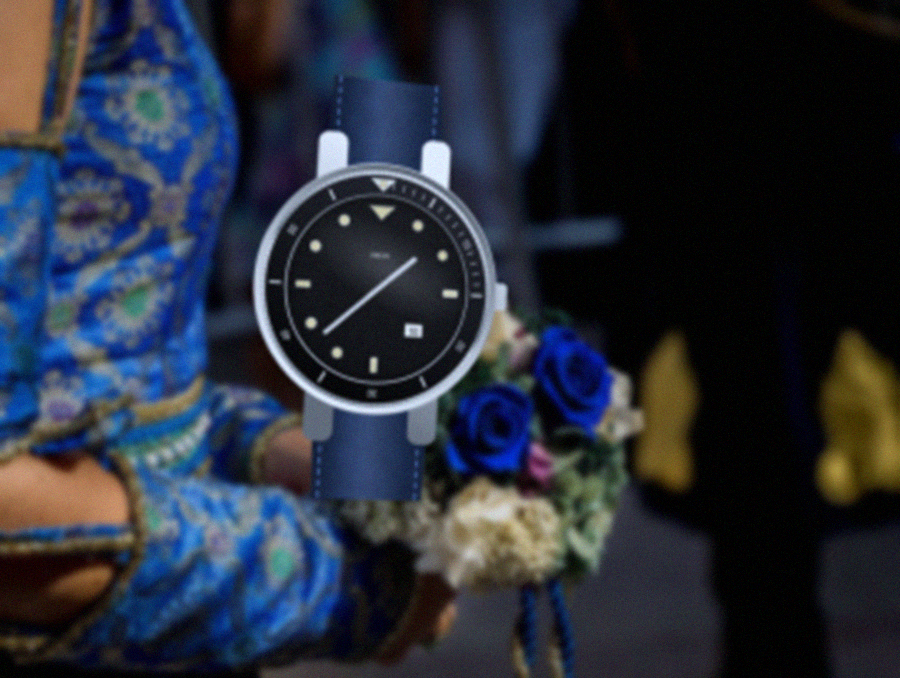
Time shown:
{"hour": 1, "minute": 38}
